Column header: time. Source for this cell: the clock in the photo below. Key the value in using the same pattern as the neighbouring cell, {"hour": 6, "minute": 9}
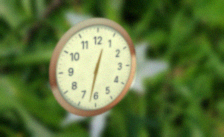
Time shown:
{"hour": 12, "minute": 32}
